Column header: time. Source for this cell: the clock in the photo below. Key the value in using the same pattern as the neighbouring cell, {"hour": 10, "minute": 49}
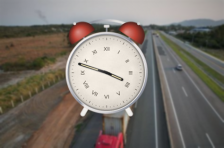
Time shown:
{"hour": 3, "minute": 48}
